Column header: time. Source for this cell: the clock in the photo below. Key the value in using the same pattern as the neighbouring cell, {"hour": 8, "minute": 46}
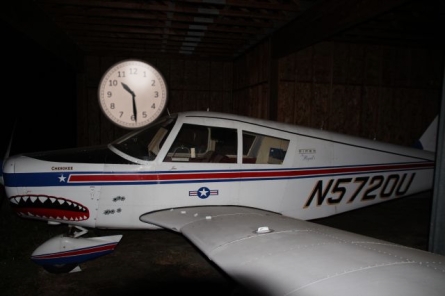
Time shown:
{"hour": 10, "minute": 29}
